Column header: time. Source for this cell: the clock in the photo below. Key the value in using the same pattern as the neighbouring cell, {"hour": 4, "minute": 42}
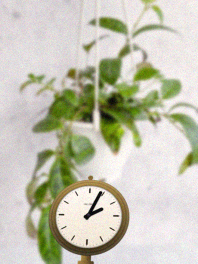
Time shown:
{"hour": 2, "minute": 4}
